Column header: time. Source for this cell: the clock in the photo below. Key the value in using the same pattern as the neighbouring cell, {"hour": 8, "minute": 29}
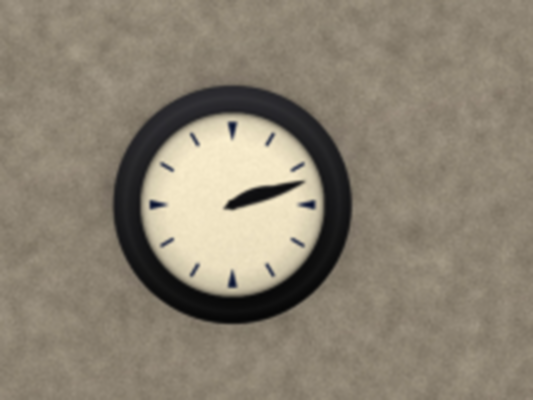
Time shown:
{"hour": 2, "minute": 12}
